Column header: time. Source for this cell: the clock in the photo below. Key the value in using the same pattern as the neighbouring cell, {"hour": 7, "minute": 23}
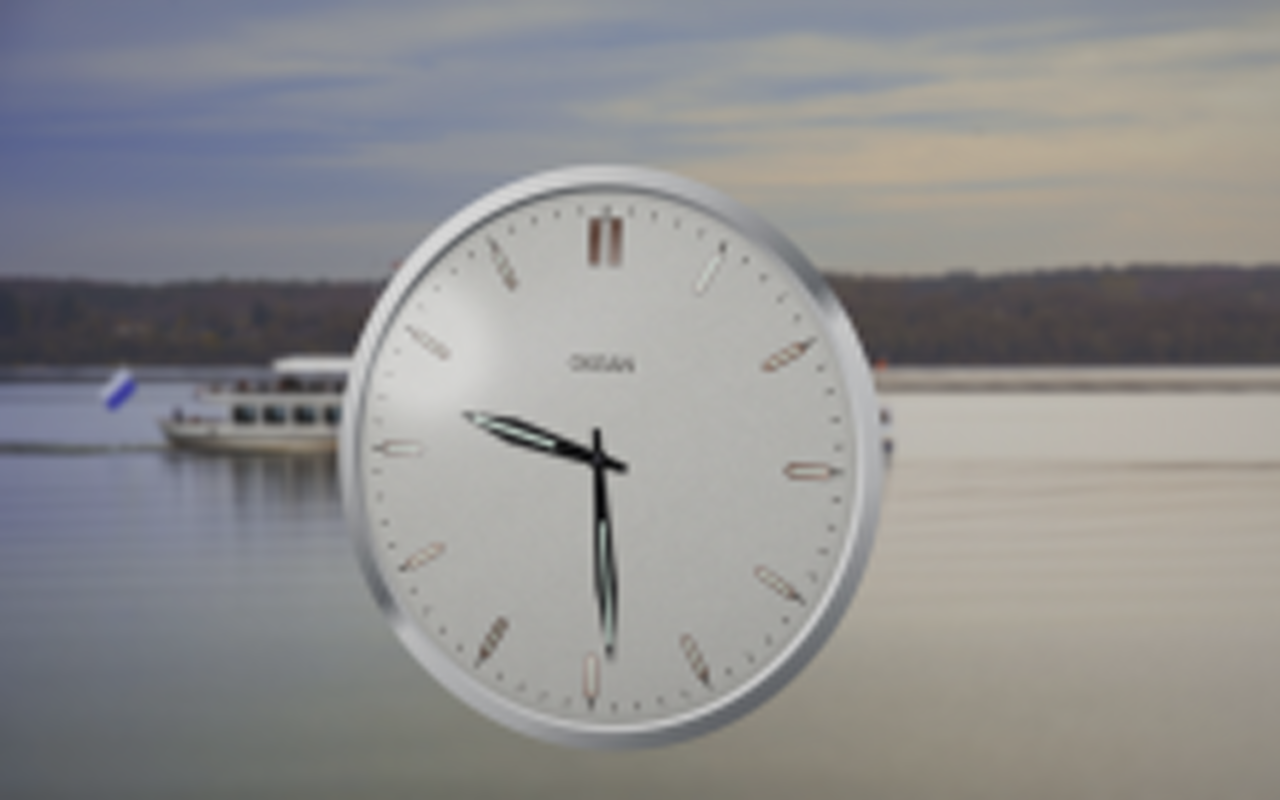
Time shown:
{"hour": 9, "minute": 29}
